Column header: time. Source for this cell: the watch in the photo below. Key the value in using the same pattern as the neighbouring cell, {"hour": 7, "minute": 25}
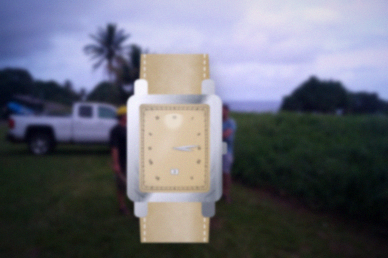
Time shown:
{"hour": 3, "minute": 14}
